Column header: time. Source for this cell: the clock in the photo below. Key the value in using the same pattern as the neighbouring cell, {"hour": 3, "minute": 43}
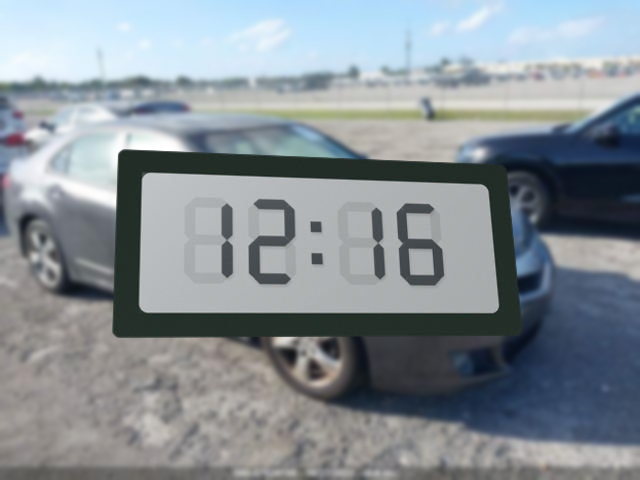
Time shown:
{"hour": 12, "minute": 16}
